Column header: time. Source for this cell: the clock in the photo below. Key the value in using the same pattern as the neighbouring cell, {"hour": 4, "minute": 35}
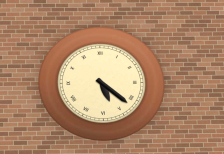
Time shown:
{"hour": 5, "minute": 22}
